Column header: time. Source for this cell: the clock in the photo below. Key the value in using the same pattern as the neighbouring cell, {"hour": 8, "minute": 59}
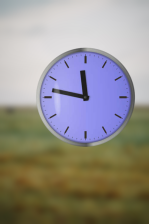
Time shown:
{"hour": 11, "minute": 47}
